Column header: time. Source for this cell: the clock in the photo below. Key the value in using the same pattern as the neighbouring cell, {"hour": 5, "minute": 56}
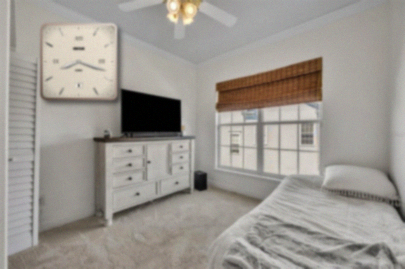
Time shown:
{"hour": 8, "minute": 18}
